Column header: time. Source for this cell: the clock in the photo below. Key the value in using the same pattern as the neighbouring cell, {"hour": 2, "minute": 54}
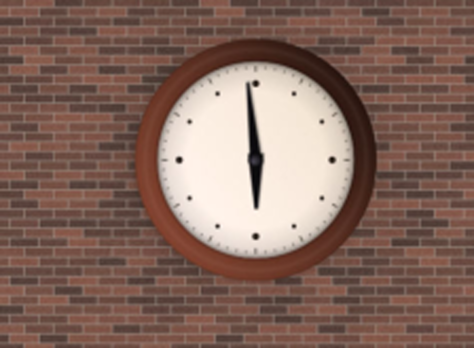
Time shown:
{"hour": 5, "minute": 59}
